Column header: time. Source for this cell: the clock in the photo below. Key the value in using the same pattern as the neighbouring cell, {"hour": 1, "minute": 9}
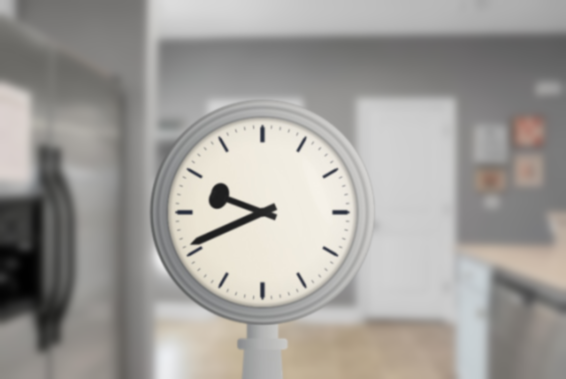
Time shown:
{"hour": 9, "minute": 41}
